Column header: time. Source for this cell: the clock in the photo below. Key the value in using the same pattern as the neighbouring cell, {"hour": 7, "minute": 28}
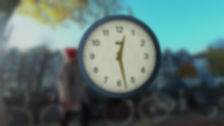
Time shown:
{"hour": 12, "minute": 28}
